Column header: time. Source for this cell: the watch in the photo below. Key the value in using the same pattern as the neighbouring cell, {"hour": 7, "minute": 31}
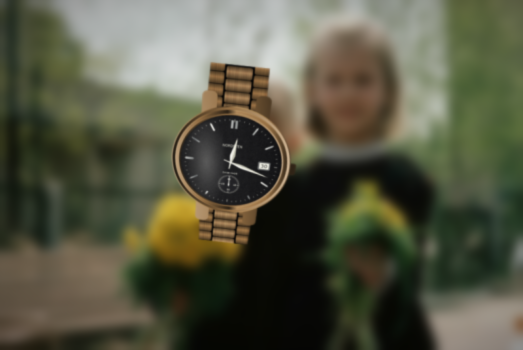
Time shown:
{"hour": 12, "minute": 18}
